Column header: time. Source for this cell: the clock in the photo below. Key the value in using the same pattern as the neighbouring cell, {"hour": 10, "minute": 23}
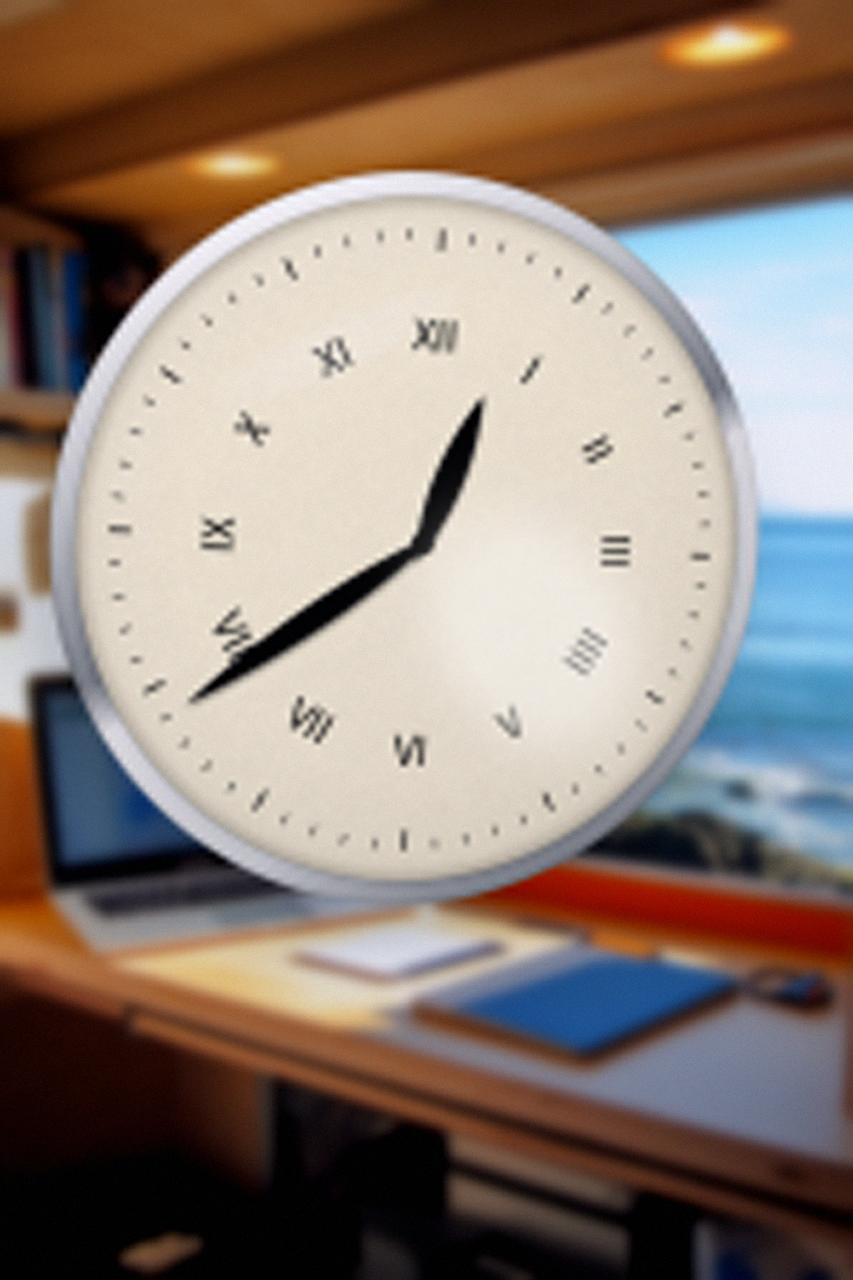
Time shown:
{"hour": 12, "minute": 39}
